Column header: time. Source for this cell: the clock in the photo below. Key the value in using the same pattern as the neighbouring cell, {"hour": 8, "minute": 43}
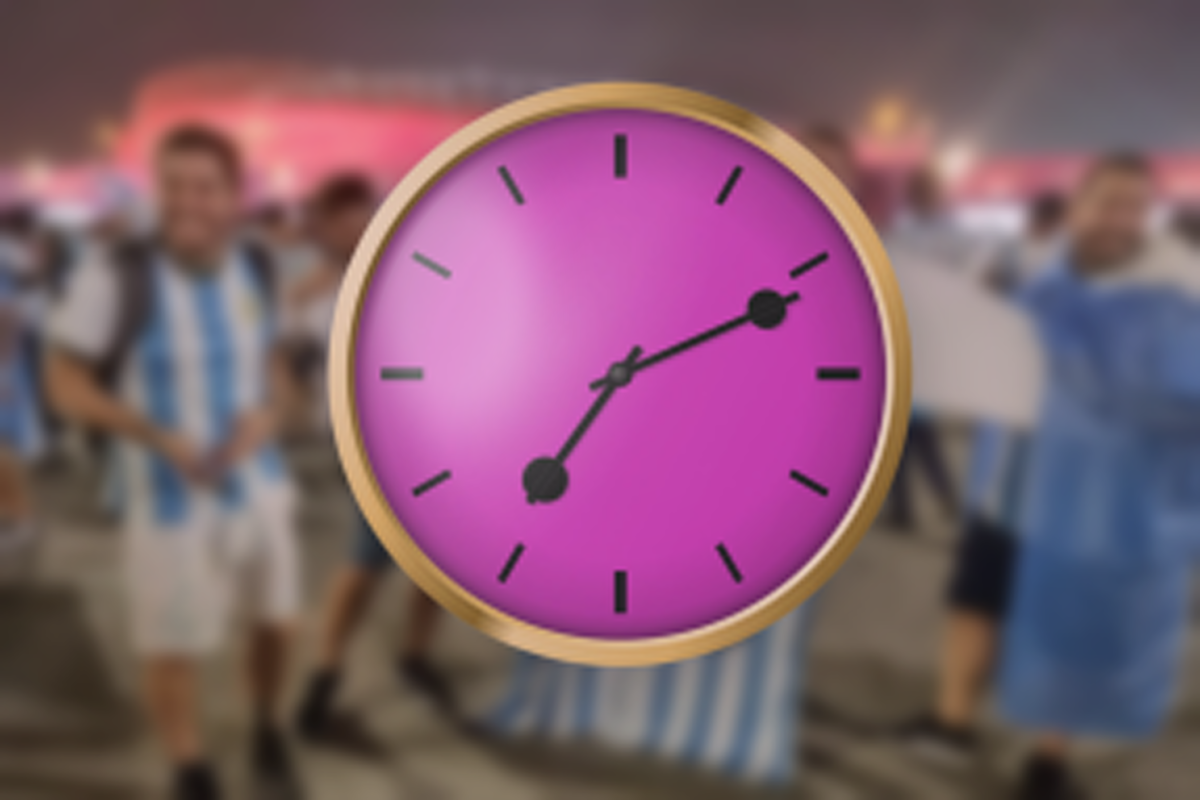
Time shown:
{"hour": 7, "minute": 11}
